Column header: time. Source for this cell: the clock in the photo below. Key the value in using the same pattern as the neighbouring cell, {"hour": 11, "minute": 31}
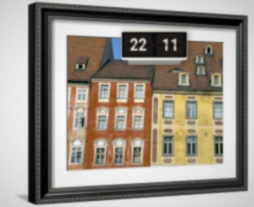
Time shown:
{"hour": 22, "minute": 11}
